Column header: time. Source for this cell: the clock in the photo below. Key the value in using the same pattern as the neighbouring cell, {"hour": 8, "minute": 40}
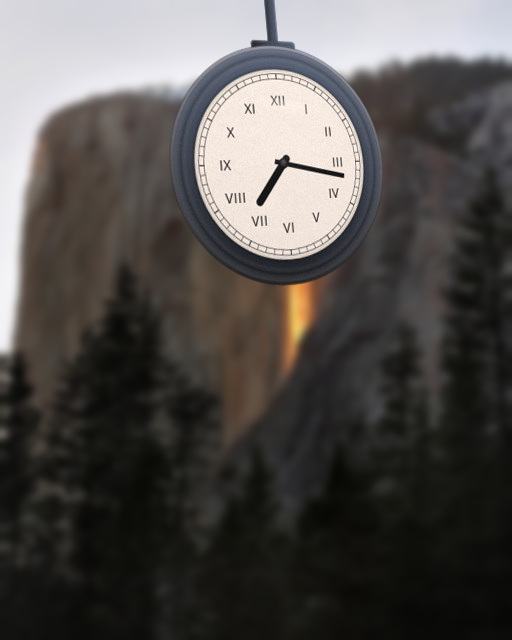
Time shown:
{"hour": 7, "minute": 17}
